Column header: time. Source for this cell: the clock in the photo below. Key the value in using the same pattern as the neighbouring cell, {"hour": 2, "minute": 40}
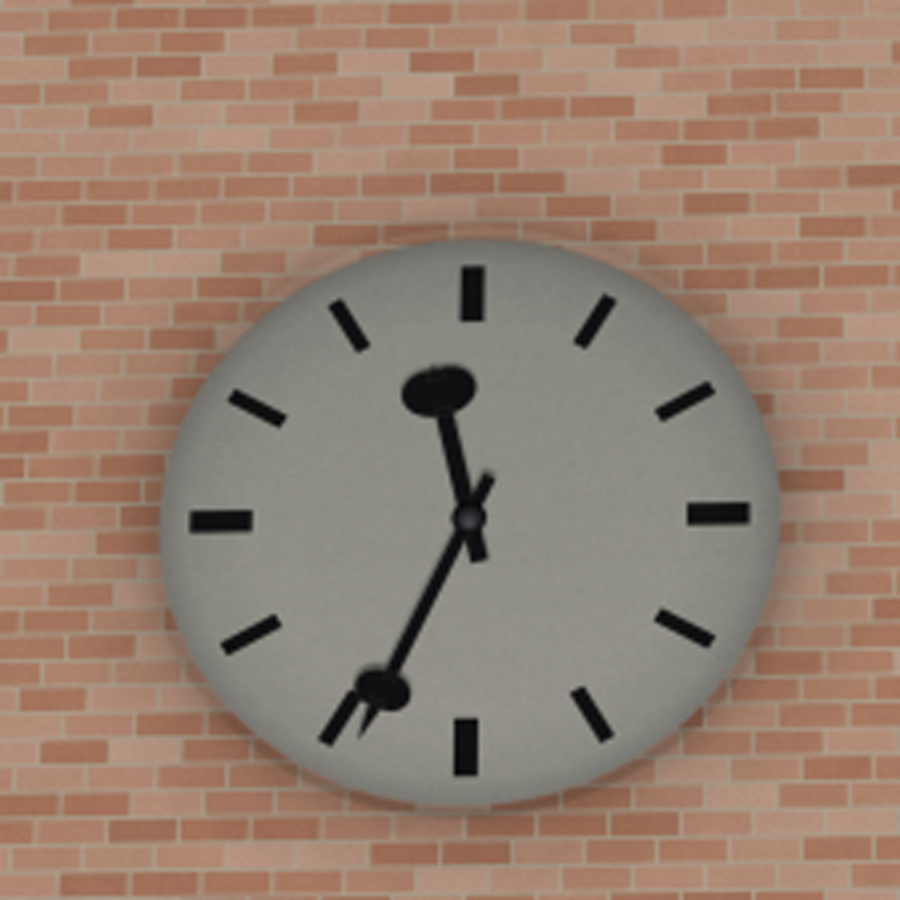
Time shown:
{"hour": 11, "minute": 34}
